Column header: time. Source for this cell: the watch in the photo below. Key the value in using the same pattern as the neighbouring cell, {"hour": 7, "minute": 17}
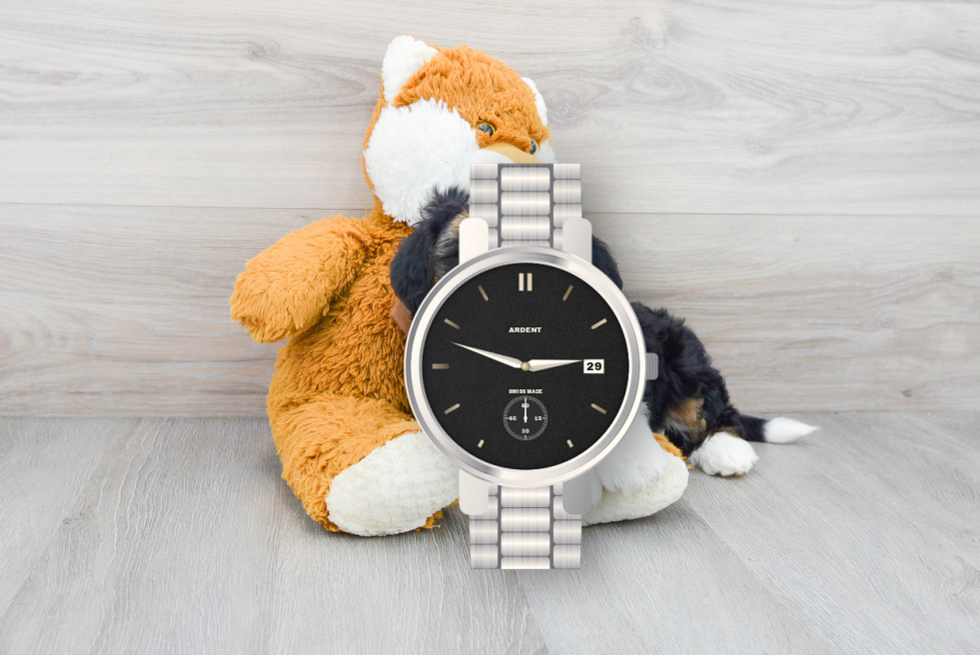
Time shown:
{"hour": 2, "minute": 48}
